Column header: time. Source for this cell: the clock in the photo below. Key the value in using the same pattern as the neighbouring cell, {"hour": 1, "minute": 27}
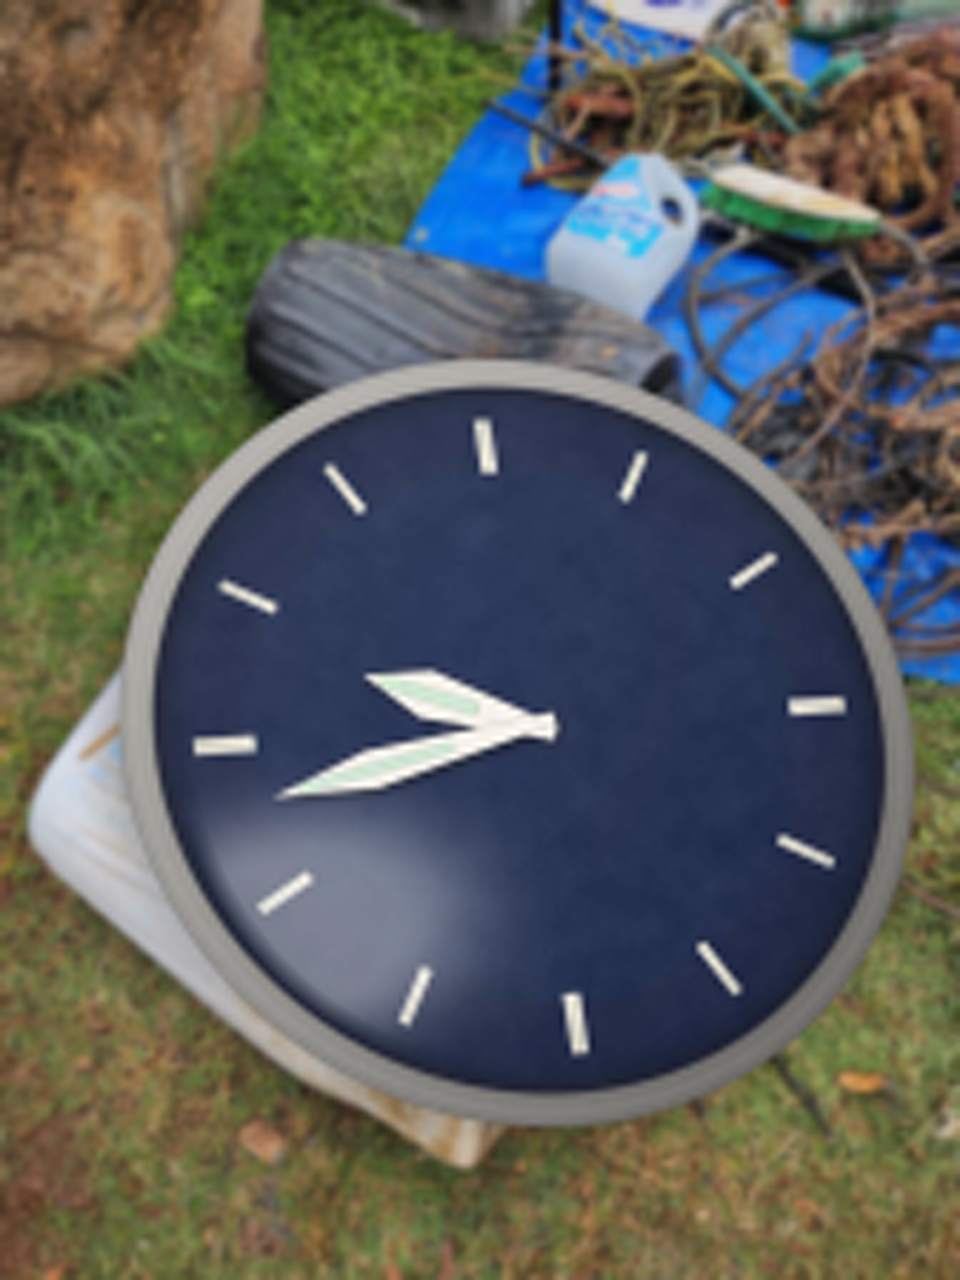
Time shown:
{"hour": 9, "minute": 43}
